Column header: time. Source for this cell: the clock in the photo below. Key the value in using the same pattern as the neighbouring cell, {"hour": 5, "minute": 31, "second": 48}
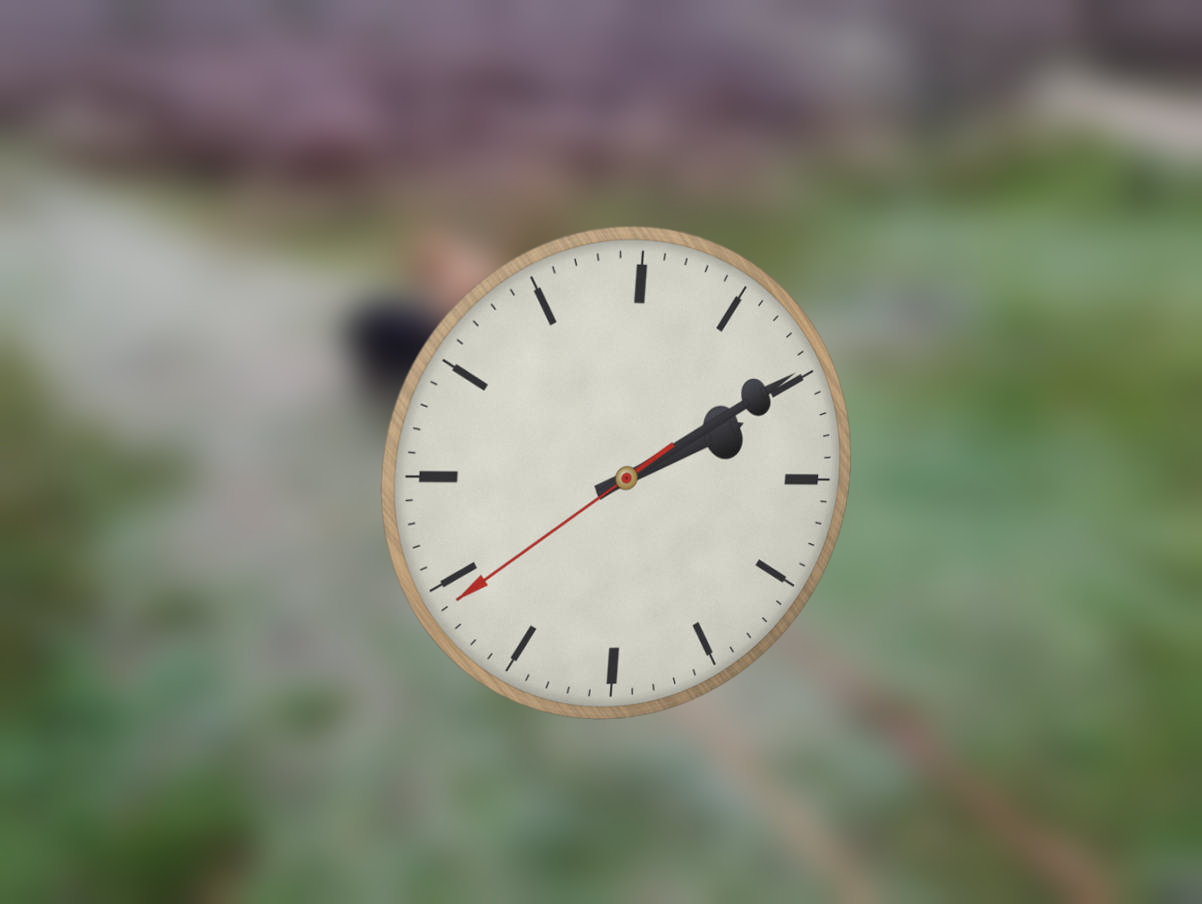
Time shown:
{"hour": 2, "minute": 9, "second": 39}
